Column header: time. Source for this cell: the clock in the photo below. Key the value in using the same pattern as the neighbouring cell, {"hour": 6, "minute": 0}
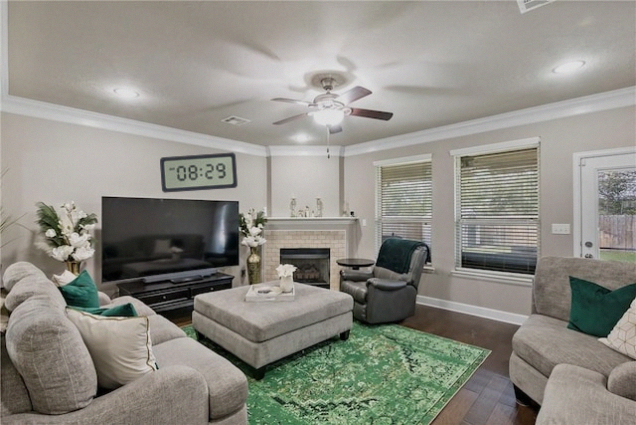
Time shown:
{"hour": 8, "minute": 29}
